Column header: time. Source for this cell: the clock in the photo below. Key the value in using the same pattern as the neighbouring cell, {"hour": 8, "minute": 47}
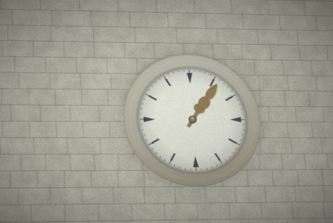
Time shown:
{"hour": 1, "minute": 6}
